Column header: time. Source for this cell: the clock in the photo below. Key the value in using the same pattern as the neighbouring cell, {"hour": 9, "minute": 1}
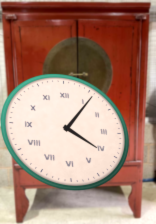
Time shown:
{"hour": 4, "minute": 6}
